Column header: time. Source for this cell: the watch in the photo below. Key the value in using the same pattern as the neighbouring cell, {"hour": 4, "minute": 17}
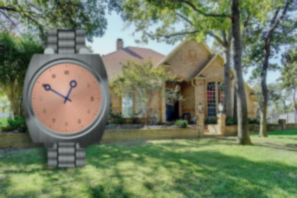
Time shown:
{"hour": 12, "minute": 50}
